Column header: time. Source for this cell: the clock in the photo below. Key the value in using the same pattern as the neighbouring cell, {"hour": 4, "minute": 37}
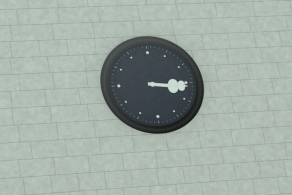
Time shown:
{"hour": 3, "minute": 16}
